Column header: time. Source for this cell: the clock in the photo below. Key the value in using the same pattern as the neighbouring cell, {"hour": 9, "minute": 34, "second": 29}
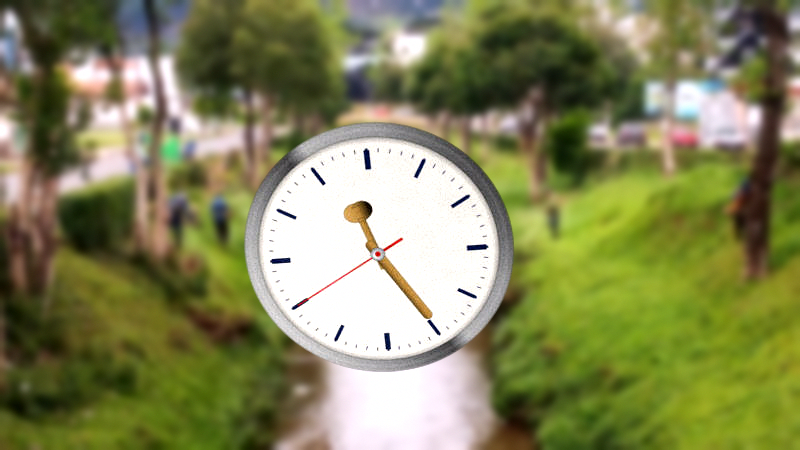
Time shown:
{"hour": 11, "minute": 24, "second": 40}
